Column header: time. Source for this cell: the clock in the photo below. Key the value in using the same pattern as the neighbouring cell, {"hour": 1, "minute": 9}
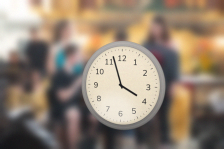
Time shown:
{"hour": 3, "minute": 57}
